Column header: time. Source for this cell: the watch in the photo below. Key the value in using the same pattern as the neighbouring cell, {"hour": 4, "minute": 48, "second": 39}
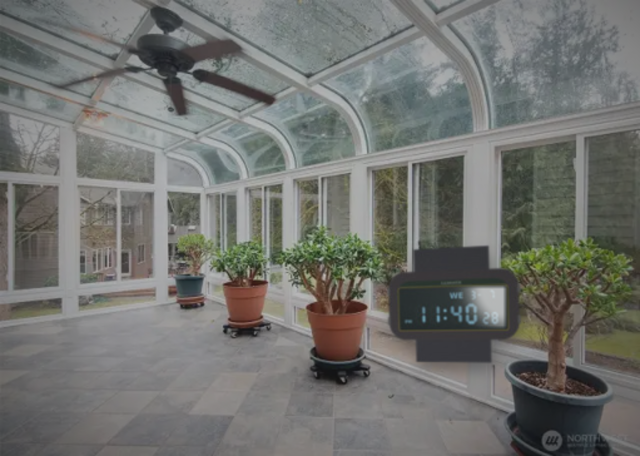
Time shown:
{"hour": 11, "minute": 40, "second": 28}
